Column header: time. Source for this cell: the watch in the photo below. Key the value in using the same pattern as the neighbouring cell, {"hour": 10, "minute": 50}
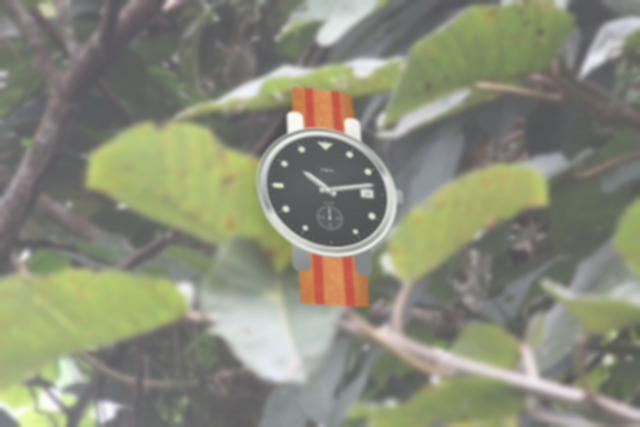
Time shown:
{"hour": 10, "minute": 13}
